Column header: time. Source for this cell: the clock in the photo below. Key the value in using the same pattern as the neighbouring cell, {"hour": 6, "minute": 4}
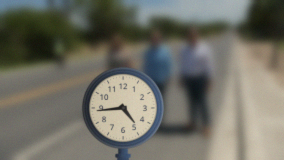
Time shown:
{"hour": 4, "minute": 44}
